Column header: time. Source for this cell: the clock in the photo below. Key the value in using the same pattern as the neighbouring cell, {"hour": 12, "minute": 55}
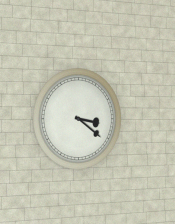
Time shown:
{"hour": 3, "minute": 21}
